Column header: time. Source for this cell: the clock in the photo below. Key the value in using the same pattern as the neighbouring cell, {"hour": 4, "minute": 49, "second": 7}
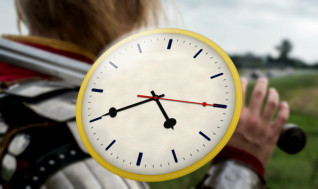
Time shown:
{"hour": 4, "minute": 40, "second": 15}
